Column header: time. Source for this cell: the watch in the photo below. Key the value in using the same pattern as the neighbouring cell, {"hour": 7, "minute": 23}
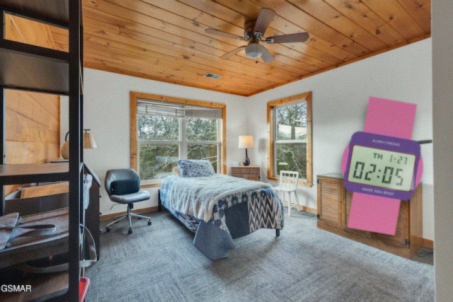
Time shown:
{"hour": 2, "minute": 5}
